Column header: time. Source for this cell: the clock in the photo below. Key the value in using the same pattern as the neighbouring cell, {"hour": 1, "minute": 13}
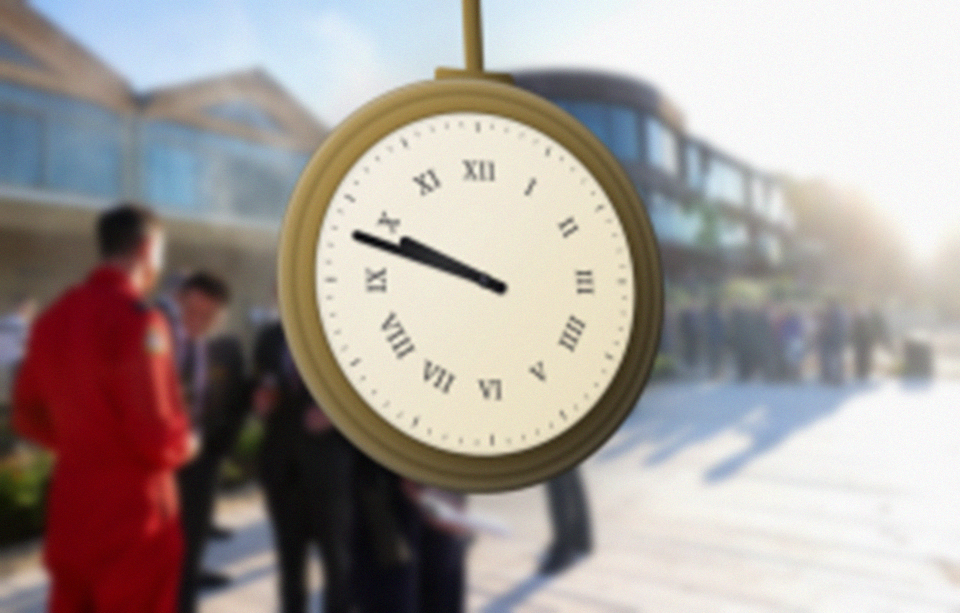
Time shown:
{"hour": 9, "minute": 48}
